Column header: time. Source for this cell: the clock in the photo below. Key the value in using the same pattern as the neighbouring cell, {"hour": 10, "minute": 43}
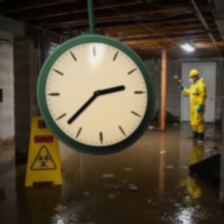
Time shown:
{"hour": 2, "minute": 38}
